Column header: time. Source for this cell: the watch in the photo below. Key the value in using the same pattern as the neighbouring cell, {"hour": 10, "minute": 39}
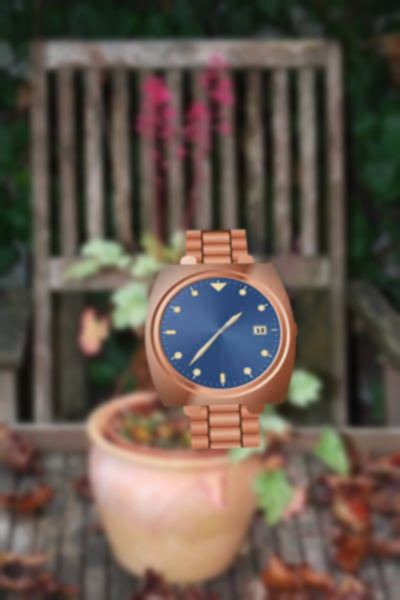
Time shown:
{"hour": 1, "minute": 37}
